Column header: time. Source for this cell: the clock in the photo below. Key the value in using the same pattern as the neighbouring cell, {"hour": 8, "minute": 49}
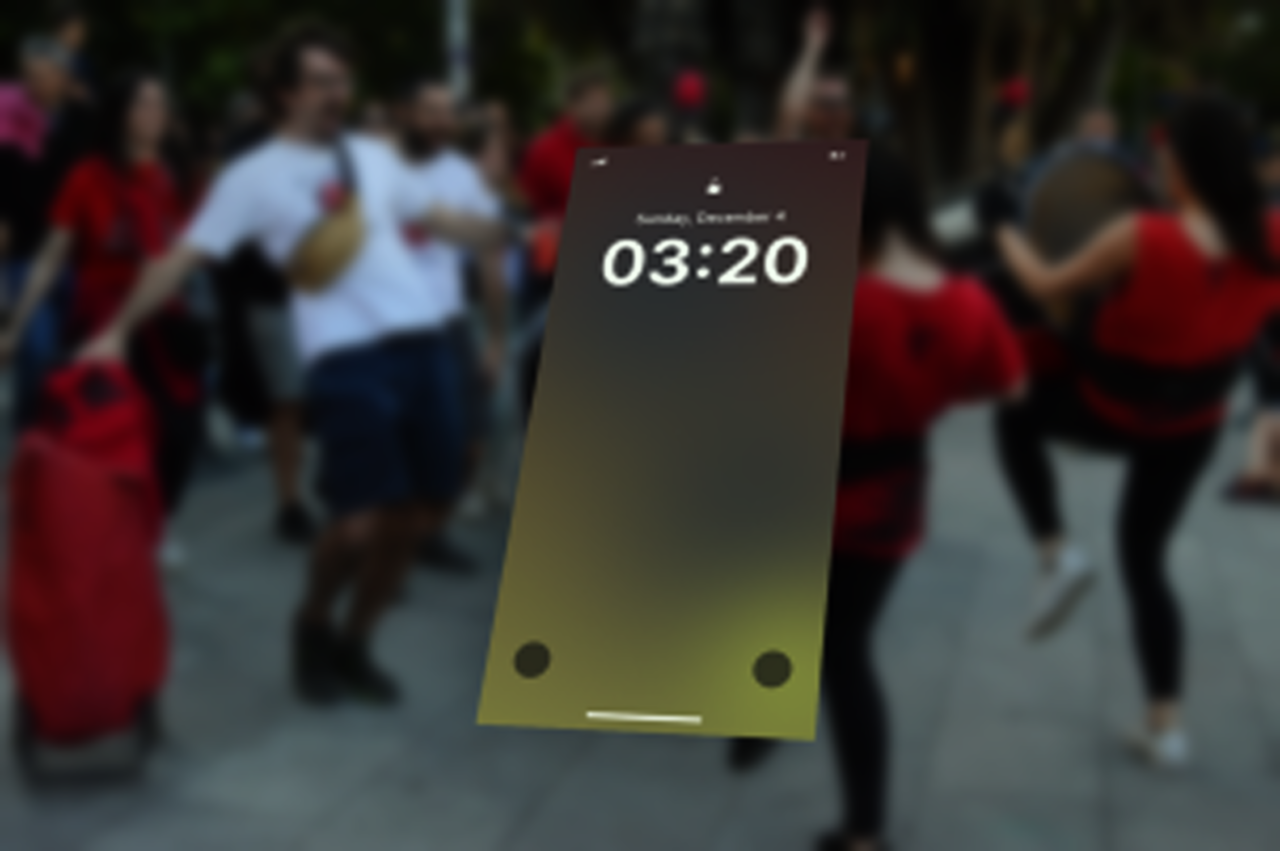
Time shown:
{"hour": 3, "minute": 20}
